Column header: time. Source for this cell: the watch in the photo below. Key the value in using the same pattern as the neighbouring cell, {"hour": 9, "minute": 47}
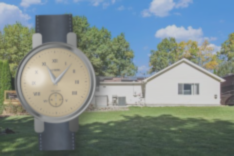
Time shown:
{"hour": 11, "minute": 7}
